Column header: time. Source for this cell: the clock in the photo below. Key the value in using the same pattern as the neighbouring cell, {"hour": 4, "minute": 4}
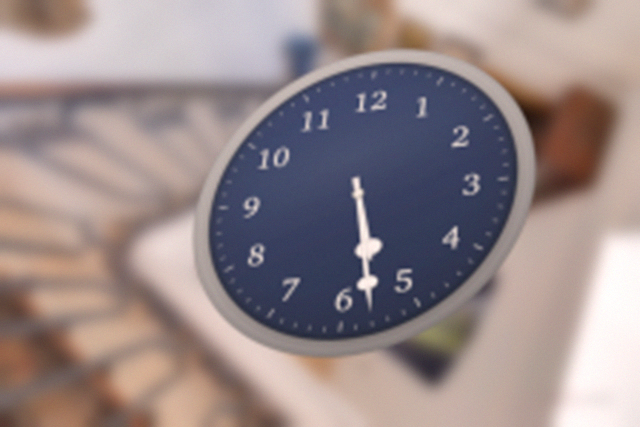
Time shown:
{"hour": 5, "minute": 28}
